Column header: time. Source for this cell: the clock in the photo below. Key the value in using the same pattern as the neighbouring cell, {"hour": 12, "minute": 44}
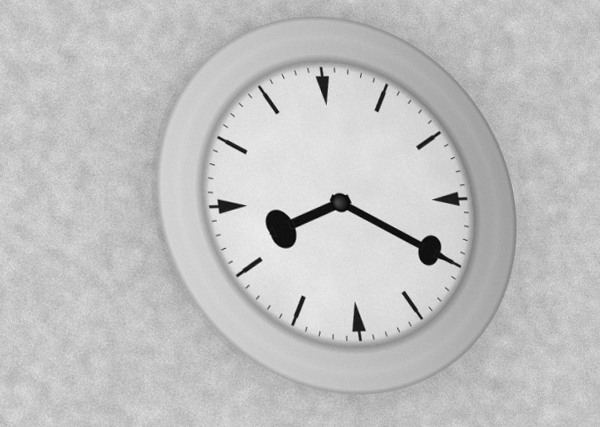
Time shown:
{"hour": 8, "minute": 20}
